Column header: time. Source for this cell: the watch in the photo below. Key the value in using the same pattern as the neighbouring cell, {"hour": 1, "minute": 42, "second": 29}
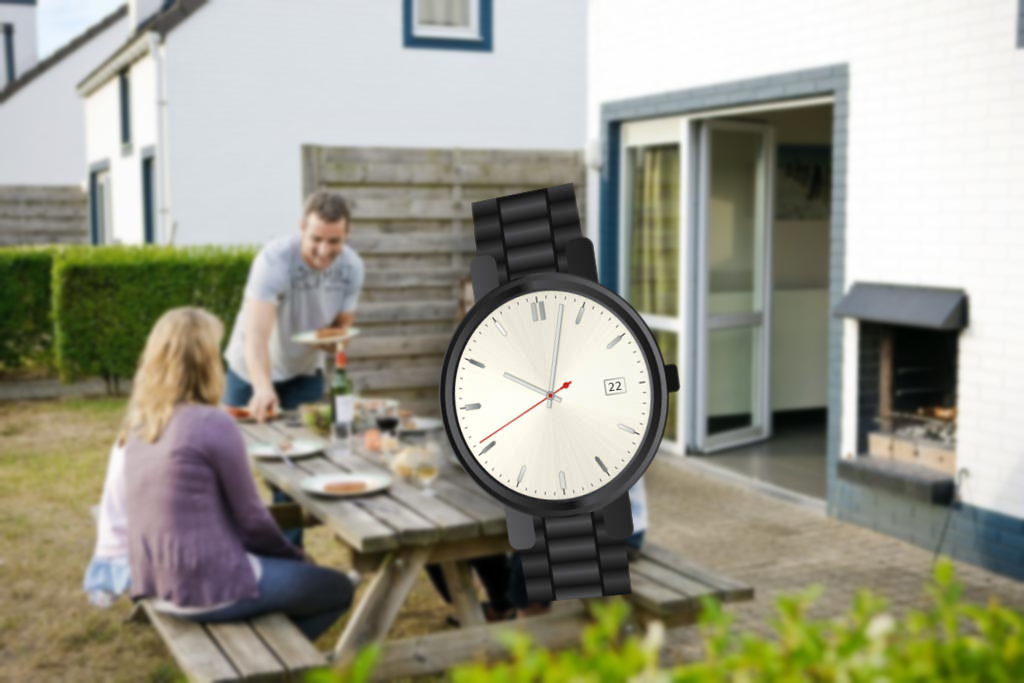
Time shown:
{"hour": 10, "minute": 2, "second": 41}
